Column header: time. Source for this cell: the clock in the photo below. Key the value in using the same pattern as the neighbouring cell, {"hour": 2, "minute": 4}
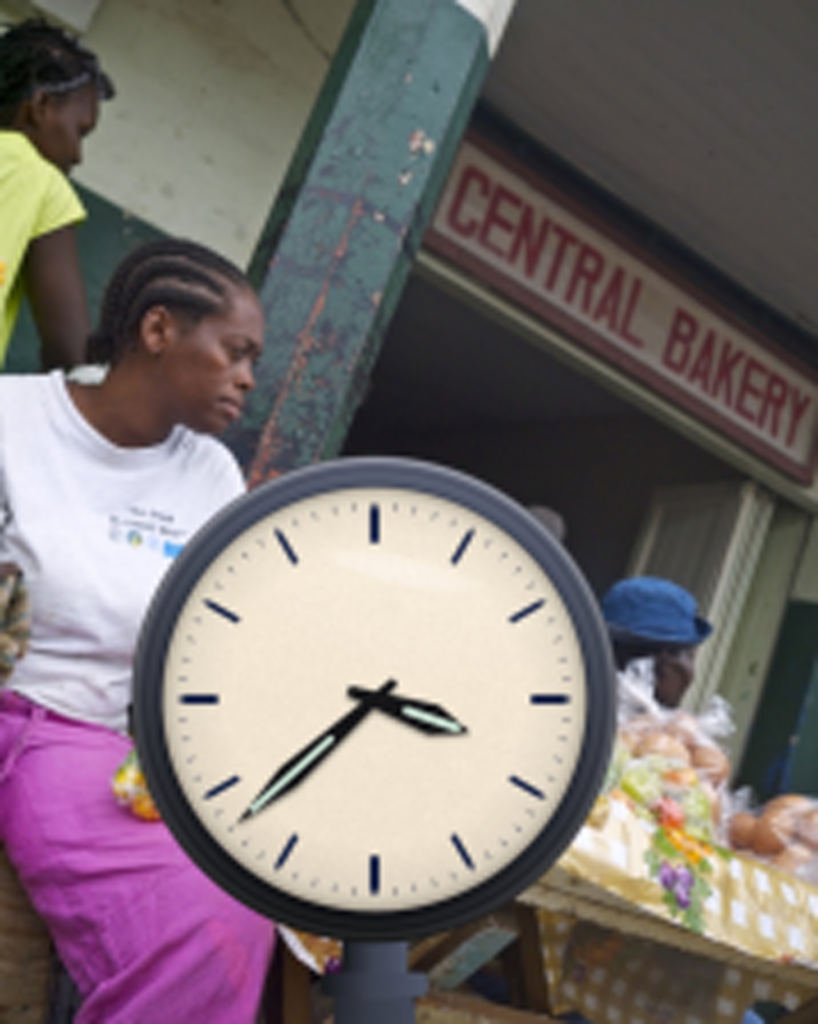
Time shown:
{"hour": 3, "minute": 38}
